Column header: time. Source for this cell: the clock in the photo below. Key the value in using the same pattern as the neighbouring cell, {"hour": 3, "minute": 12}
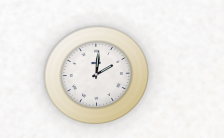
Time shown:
{"hour": 2, "minute": 1}
